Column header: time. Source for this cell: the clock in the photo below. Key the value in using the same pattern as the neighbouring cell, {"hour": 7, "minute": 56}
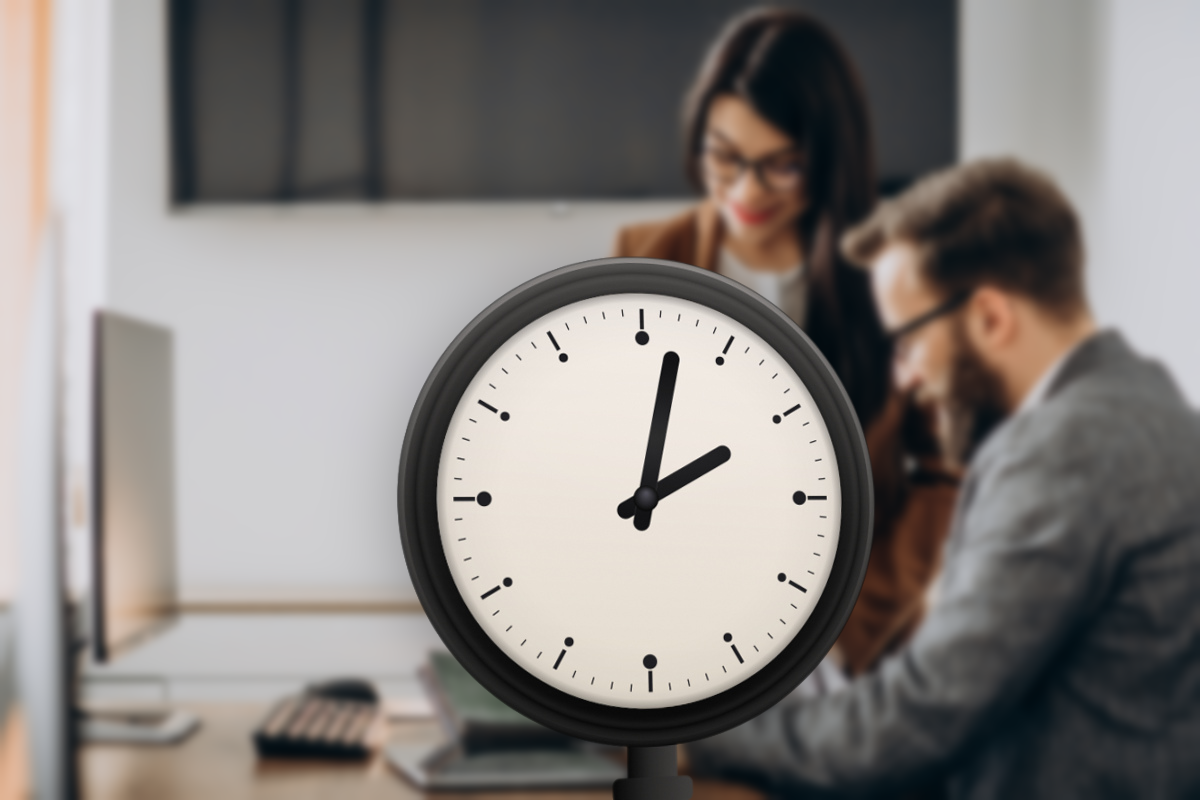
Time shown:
{"hour": 2, "minute": 2}
